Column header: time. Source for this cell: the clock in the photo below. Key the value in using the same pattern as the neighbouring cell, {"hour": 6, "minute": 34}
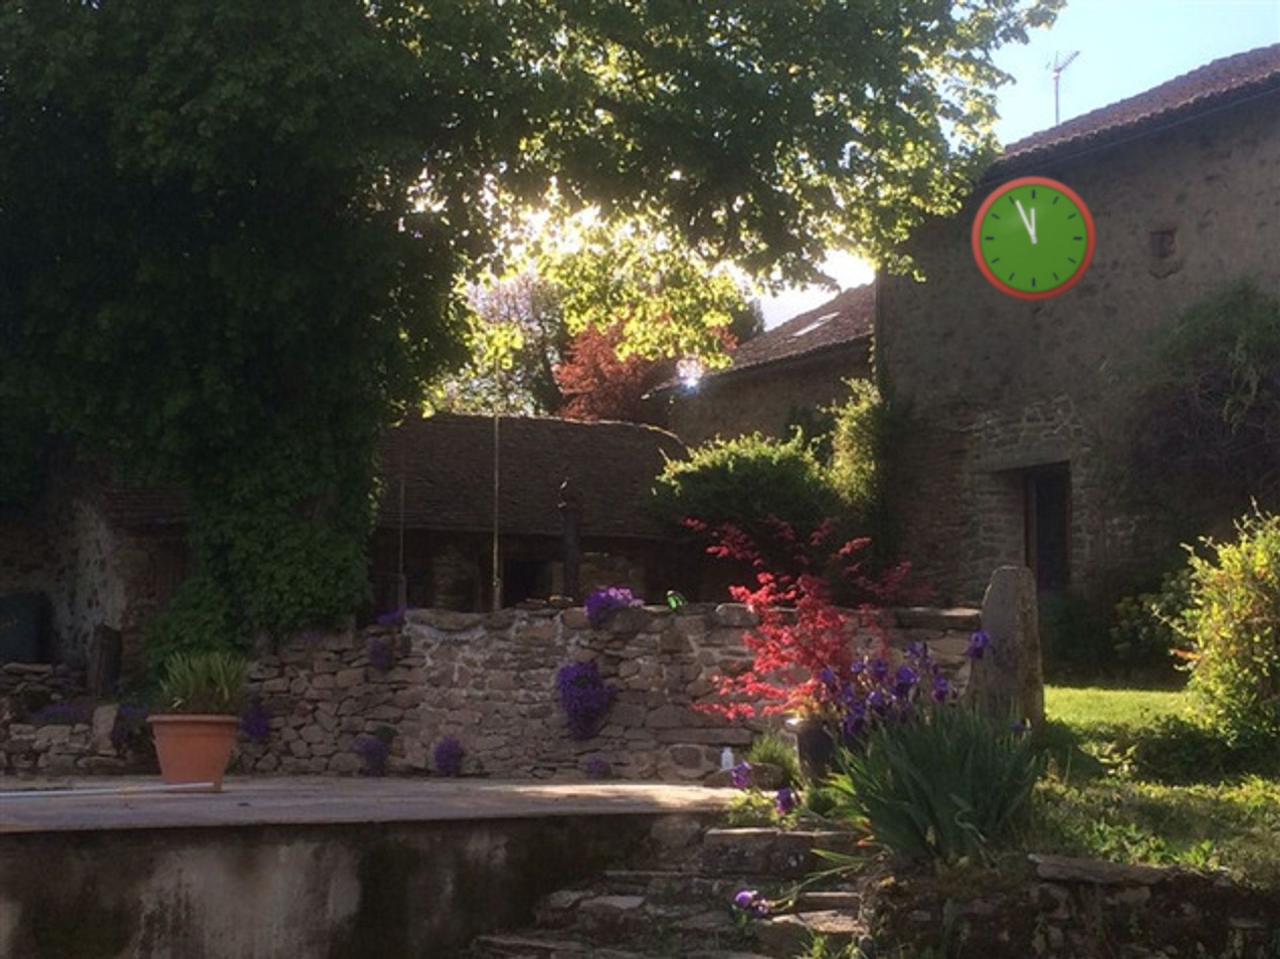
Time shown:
{"hour": 11, "minute": 56}
